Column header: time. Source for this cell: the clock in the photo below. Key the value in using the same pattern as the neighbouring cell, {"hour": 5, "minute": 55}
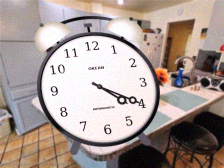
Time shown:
{"hour": 4, "minute": 20}
